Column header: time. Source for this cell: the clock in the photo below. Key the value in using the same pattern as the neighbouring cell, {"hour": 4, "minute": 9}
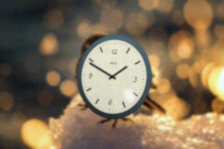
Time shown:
{"hour": 1, "minute": 49}
